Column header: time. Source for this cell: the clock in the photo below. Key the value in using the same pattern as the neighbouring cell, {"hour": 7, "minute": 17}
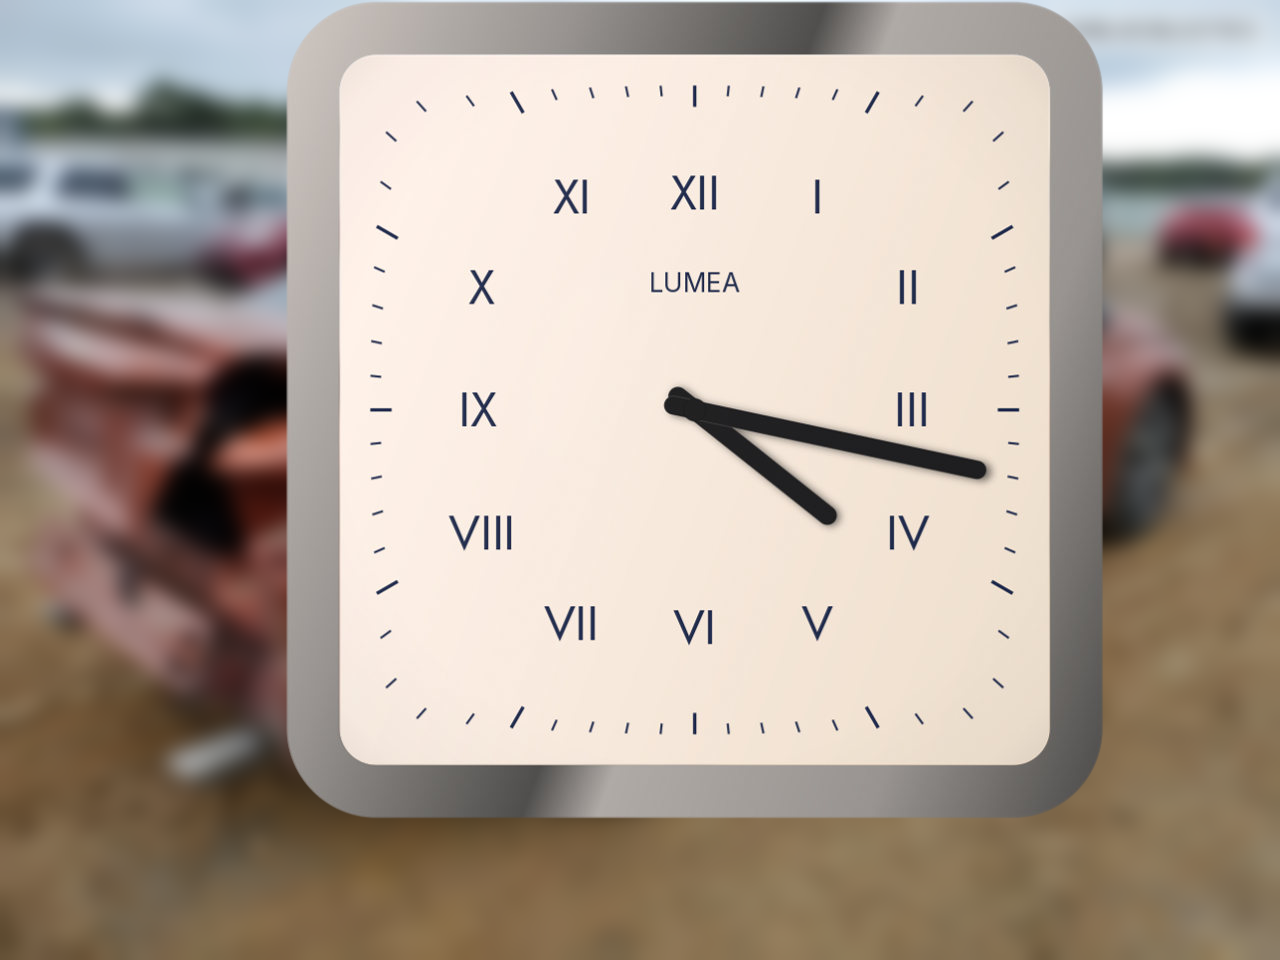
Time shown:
{"hour": 4, "minute": 17}
